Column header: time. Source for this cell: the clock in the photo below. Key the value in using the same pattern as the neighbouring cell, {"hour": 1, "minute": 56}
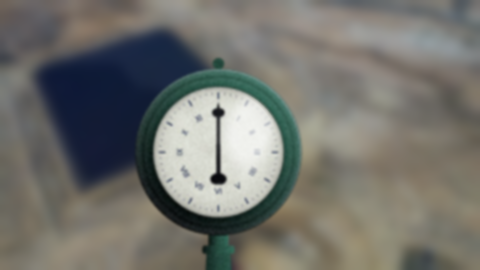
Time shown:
{"hour": 6, "minute": 0}
